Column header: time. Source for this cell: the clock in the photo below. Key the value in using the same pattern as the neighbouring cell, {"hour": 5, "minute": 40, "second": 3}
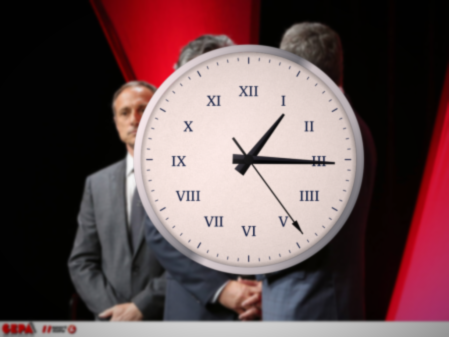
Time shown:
{"hour": 1, "minute": 15, "second": 24}
